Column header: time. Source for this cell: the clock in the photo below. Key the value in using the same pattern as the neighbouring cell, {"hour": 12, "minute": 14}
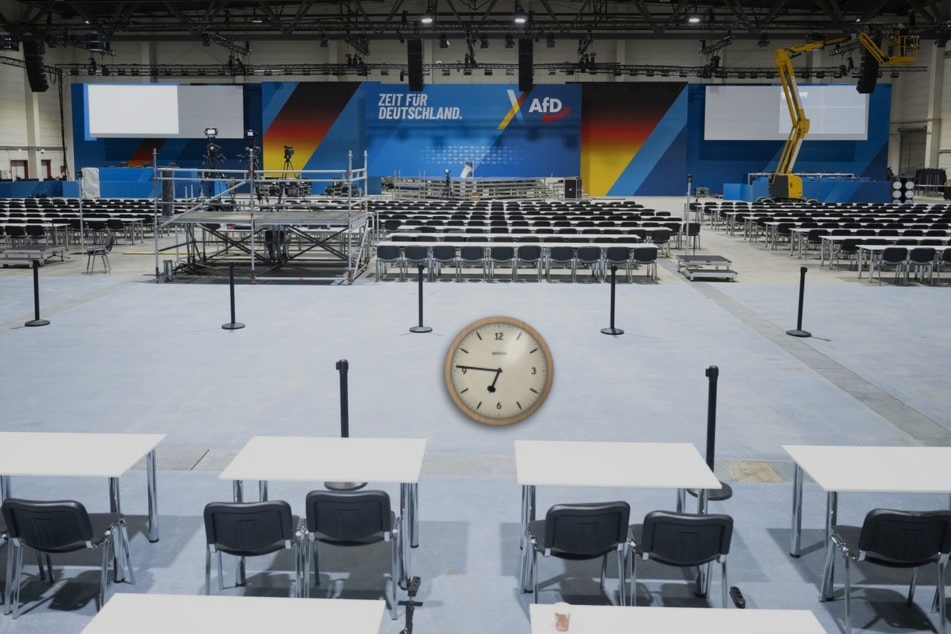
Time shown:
{"hour": 6, "minute": 46}
